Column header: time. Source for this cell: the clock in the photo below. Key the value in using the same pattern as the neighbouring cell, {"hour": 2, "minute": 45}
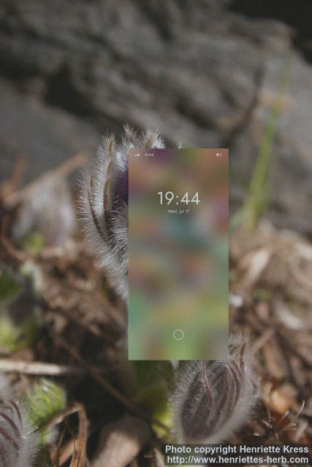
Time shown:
{"hour": 19, "minute": 44}
